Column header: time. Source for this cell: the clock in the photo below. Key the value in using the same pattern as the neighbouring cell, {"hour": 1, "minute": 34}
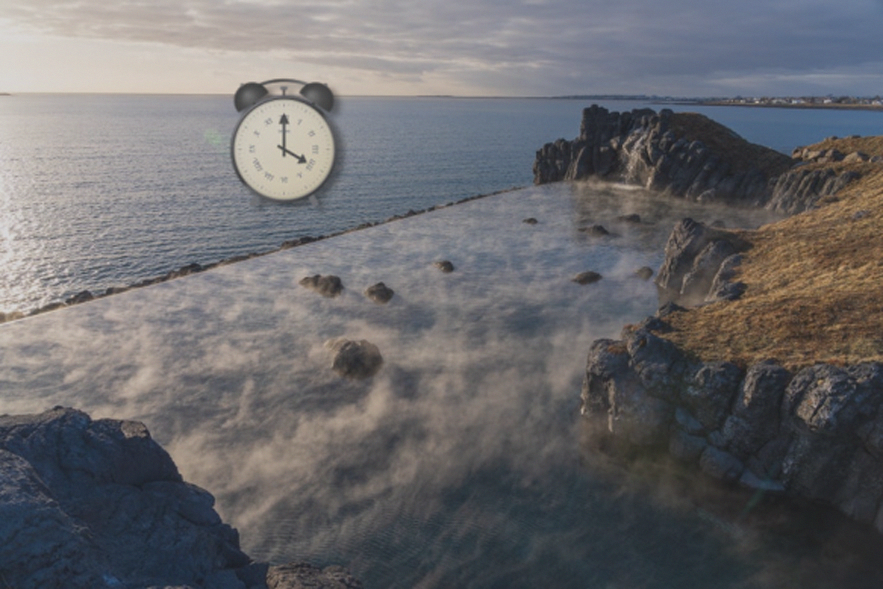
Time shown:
{"hour": 4, "minute": 0}
